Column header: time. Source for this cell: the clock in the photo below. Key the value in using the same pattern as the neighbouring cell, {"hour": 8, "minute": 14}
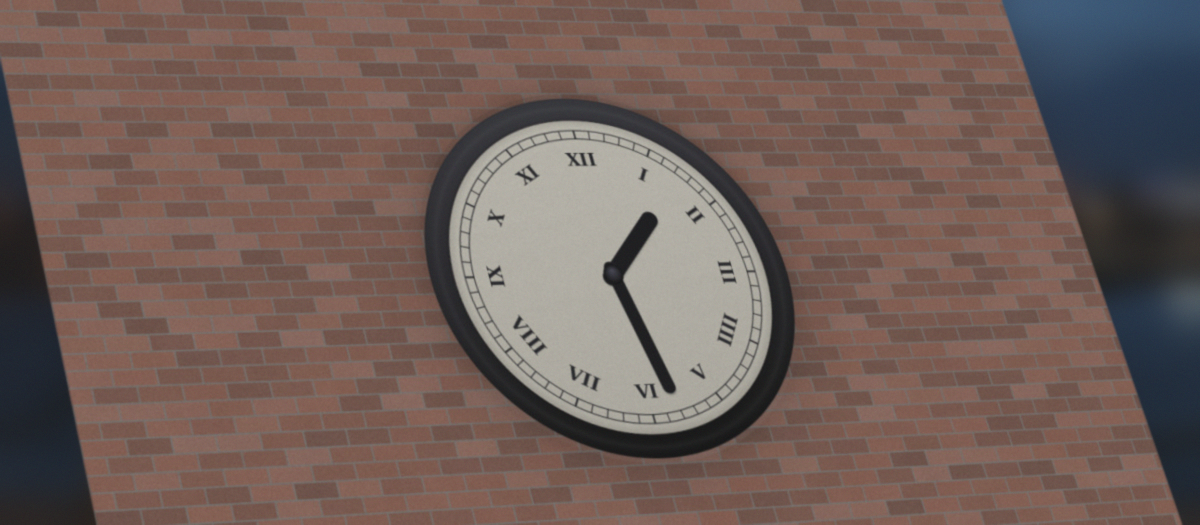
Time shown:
{"hour": 1, "minute": 28}
